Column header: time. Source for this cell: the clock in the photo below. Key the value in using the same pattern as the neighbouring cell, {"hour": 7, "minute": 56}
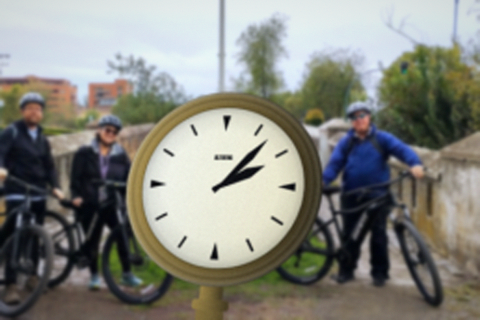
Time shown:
{"hour": 2, "minute": 7}
